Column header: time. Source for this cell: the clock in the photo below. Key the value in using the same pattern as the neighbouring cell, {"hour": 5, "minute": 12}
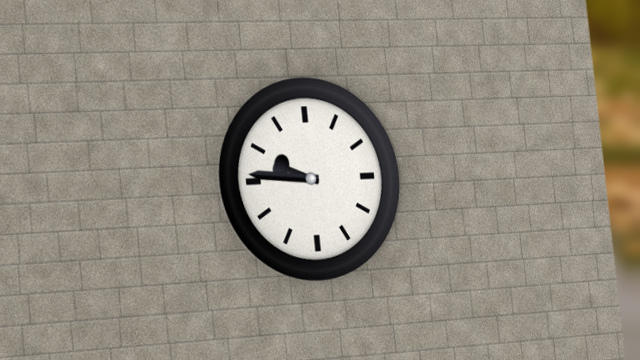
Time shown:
{"hour": 9, "minute": 46}
